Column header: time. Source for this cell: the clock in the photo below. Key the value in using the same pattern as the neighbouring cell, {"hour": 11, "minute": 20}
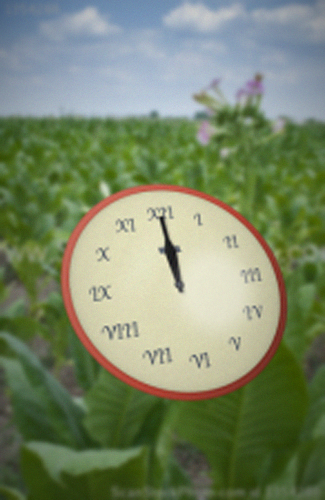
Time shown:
{"hour": 12, "minute": 0}
